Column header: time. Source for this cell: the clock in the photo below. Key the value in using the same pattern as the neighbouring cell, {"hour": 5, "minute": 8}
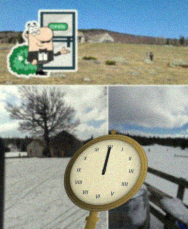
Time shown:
{"hour": 12, "minute": 0}
